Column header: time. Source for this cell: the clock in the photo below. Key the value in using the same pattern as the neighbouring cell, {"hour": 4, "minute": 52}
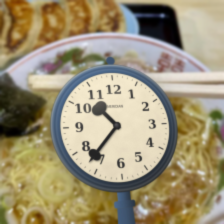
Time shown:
{"hour": 10, "minute": 37}
